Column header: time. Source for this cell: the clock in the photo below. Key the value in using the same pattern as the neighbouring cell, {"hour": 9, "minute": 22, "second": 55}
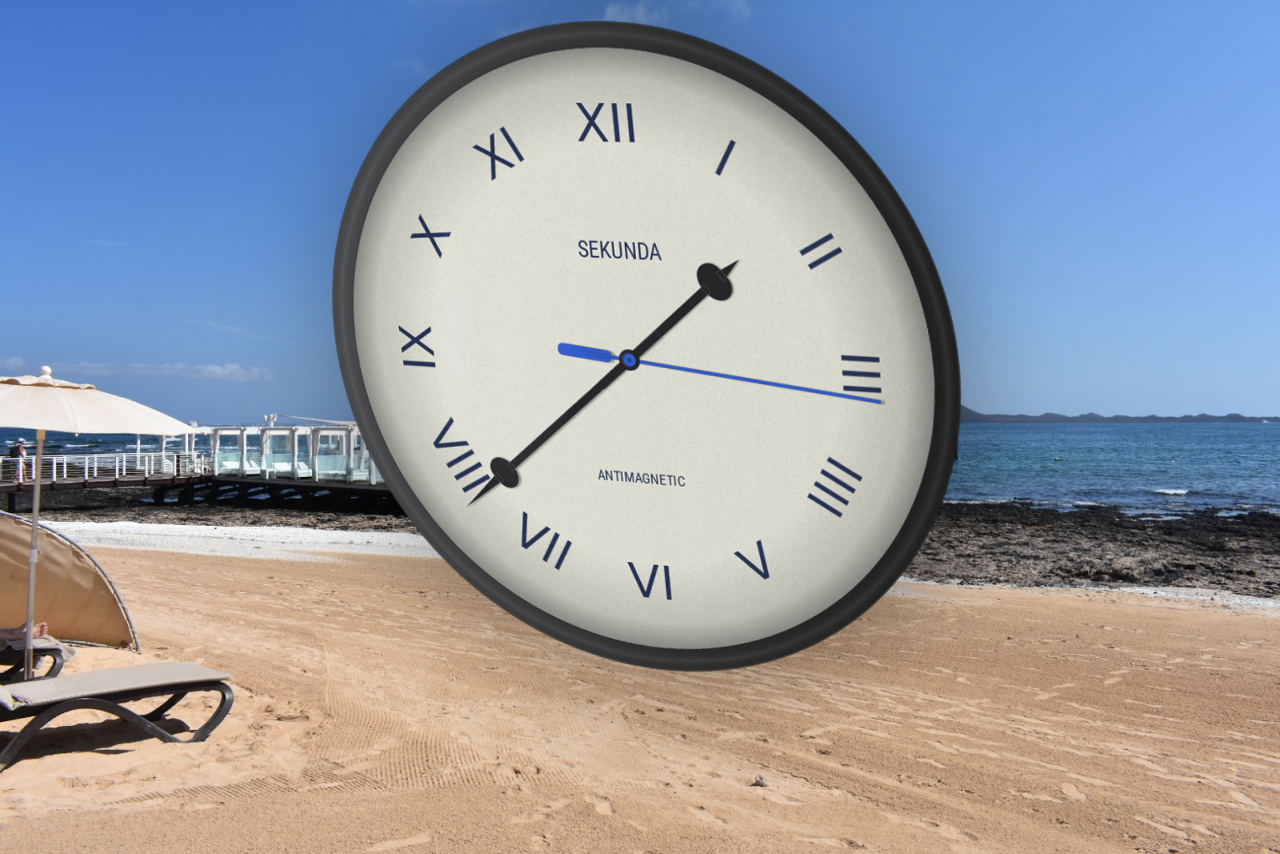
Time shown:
{"hour": 1, "minute": 38, "second": 16}
